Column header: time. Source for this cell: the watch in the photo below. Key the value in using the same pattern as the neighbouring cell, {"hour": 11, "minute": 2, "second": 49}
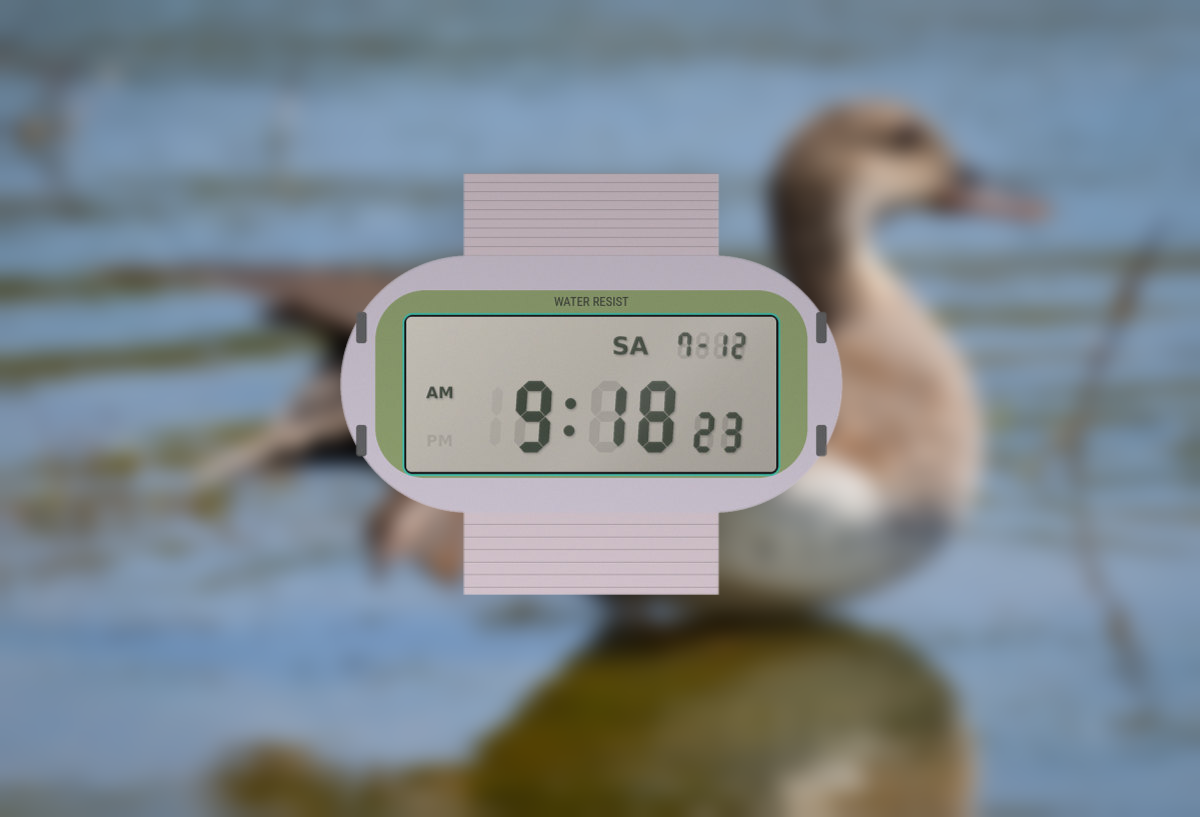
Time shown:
{"hour": 9, "minute": 18, "second": 23}
